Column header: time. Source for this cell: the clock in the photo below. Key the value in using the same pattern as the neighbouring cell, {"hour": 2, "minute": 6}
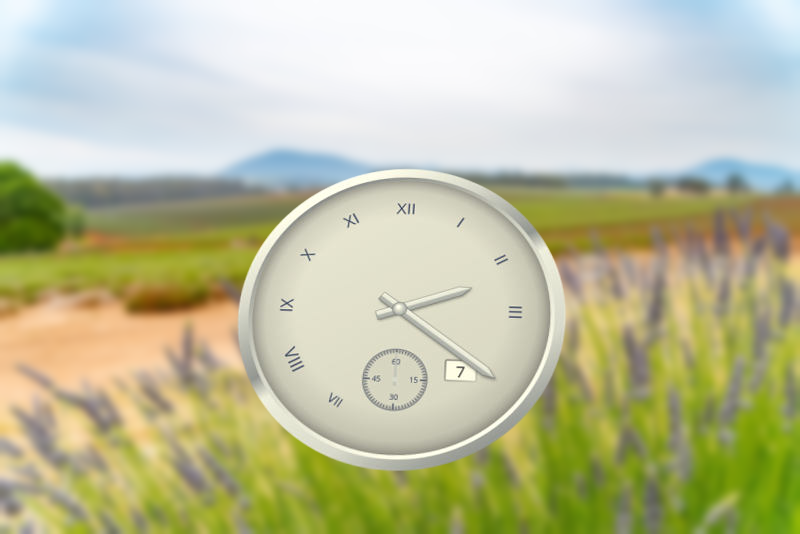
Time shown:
{"hour": 2, "minute": 21}
